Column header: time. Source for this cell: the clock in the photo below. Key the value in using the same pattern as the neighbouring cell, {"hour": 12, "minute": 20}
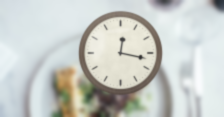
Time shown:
{"hour": 12, "minute": 17}
